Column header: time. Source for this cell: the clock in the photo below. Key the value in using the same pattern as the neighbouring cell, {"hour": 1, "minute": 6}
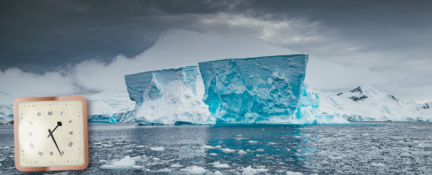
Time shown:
{"hour": 1, "minute": 26}
